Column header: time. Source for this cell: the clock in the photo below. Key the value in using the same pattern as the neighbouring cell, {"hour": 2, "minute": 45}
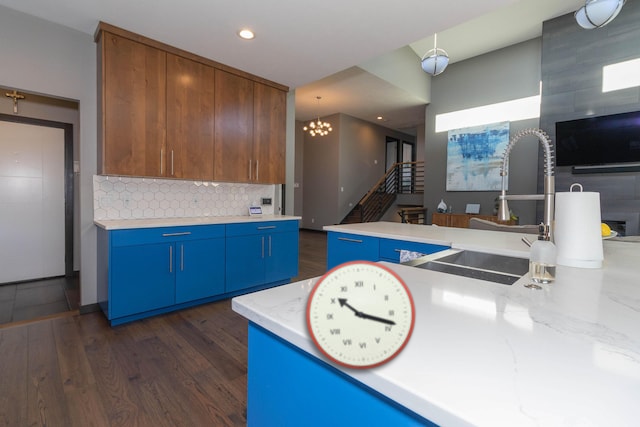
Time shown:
{"hour": 10, "minute": 18}
